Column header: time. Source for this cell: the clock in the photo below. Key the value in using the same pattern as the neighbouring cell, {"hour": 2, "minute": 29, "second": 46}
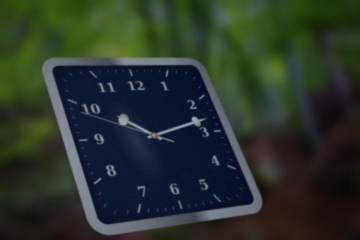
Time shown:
{"hour": 10, "minute": 12, "second": 49}
